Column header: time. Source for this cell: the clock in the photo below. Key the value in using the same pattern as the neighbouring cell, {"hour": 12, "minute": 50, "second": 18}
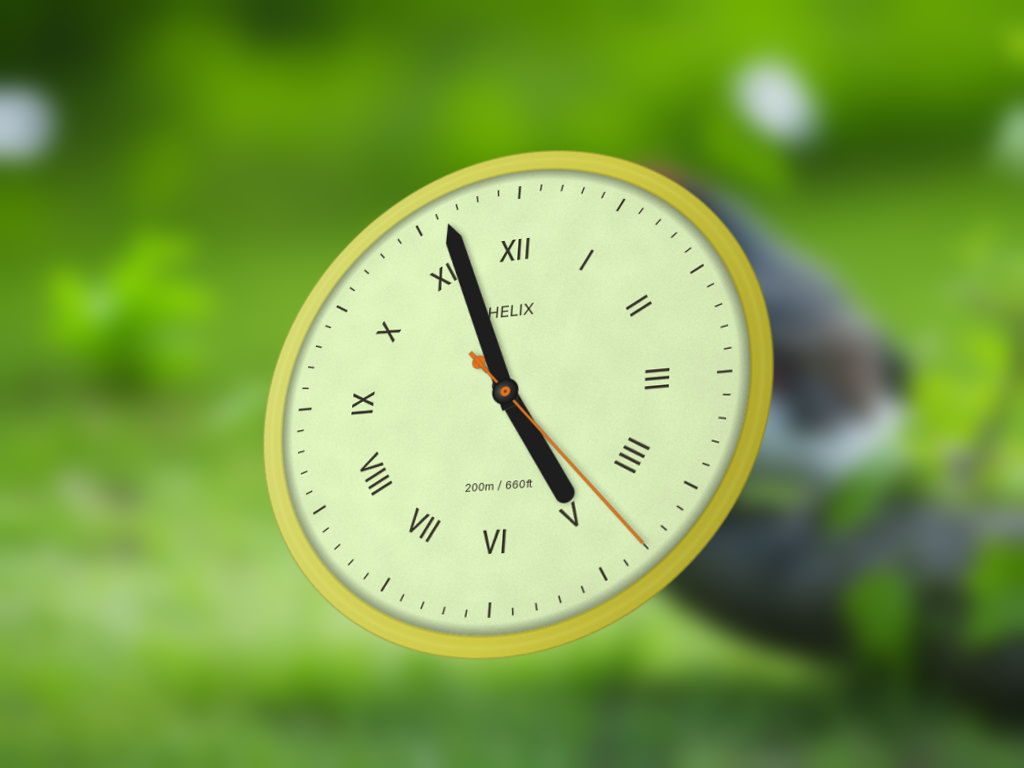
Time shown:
{"hour": 4, "minute": 56, "second": 23}
